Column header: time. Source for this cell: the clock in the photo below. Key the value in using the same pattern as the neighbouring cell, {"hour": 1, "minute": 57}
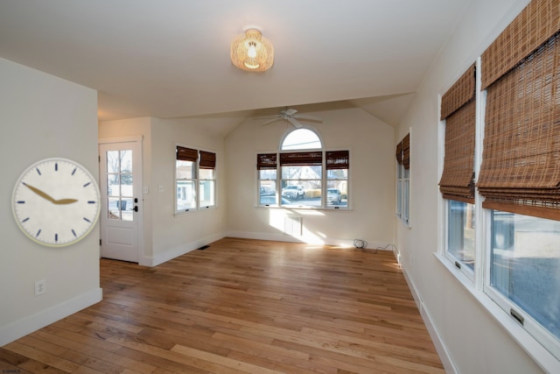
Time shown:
{"hour": 2, "minute": 50}
